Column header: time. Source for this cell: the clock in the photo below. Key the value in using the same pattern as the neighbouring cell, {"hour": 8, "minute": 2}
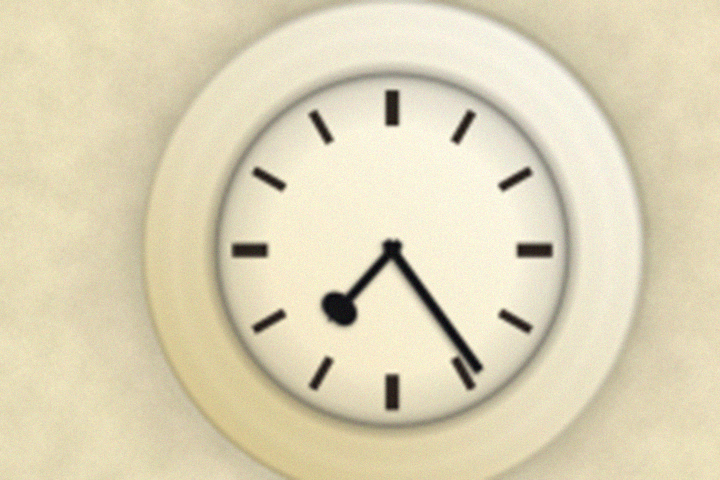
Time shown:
{"hour": 7, "minute": 24}
